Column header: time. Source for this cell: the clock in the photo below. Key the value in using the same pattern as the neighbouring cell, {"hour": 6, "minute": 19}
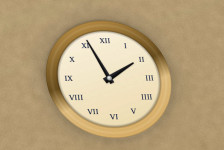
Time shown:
{"hour": 1, "minute": 56}
